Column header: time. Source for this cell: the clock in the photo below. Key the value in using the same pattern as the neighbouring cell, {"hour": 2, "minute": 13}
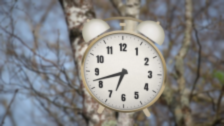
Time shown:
{"hour": 6, "minute": 42}
